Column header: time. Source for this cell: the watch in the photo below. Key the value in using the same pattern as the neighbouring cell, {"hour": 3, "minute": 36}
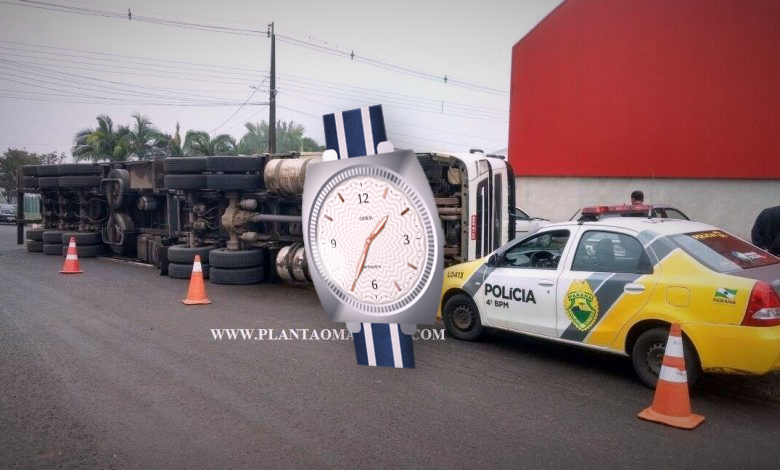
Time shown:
{"hour": 1, "minute": 35}
